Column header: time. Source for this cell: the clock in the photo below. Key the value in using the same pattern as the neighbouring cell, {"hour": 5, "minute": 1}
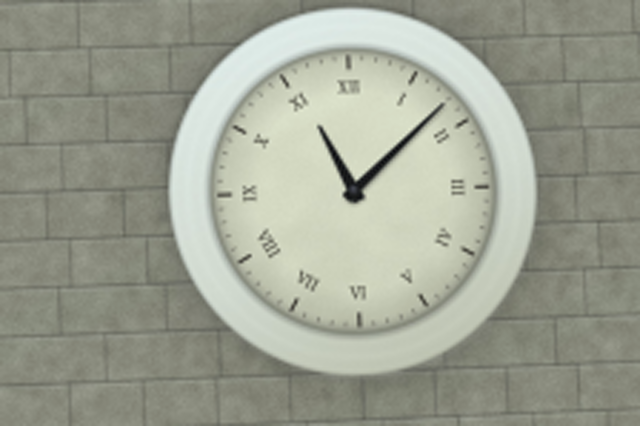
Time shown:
{"hour": 11, "minute": 8}
